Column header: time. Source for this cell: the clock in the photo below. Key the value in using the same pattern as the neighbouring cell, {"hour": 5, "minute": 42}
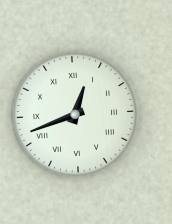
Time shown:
{"hour": 12, "minute": 42}
